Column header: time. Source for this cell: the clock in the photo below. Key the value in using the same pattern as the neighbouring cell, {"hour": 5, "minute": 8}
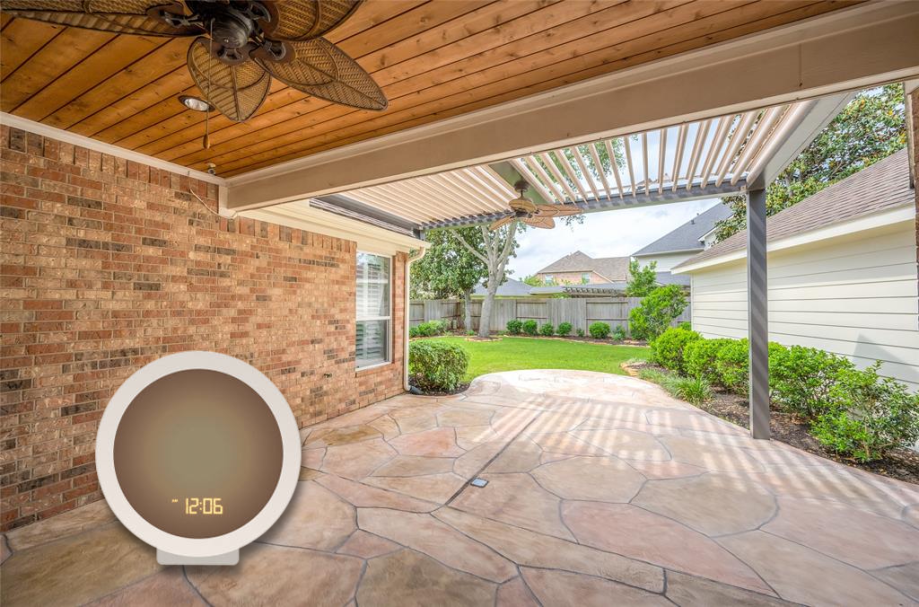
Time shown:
{"hour": 12, "minute": 6}
